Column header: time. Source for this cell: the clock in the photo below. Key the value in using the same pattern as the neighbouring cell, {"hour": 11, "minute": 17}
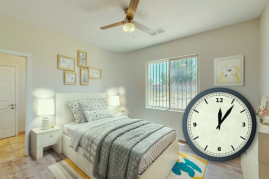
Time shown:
{"hour": 12, "minute": 6}
